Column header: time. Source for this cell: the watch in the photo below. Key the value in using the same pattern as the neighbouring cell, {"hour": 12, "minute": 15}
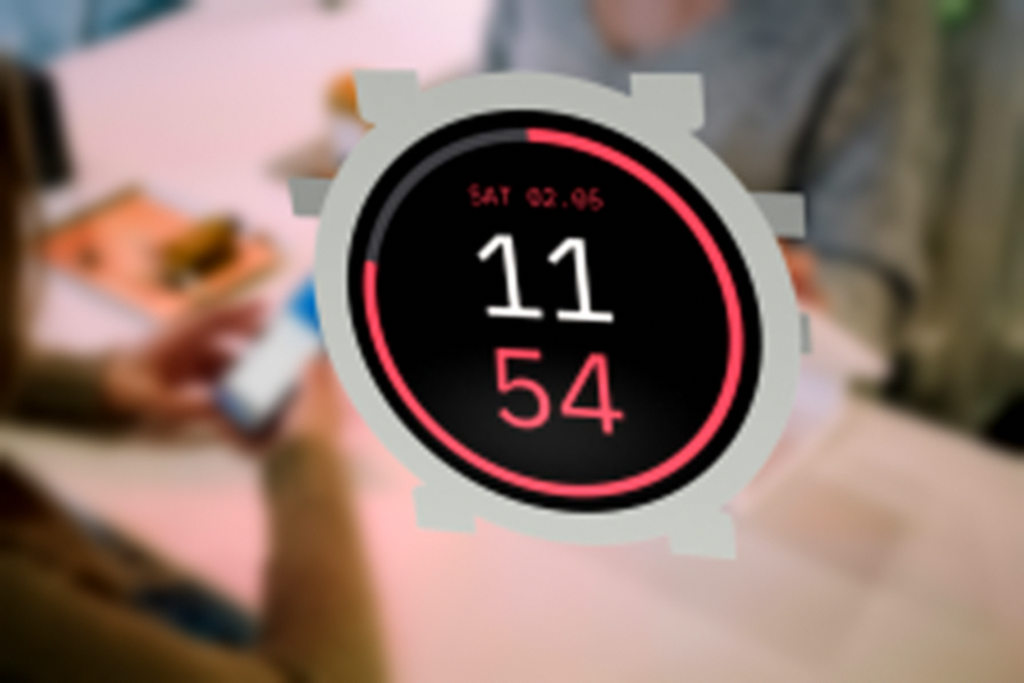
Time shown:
{"hour": 11, "minute": 54}
